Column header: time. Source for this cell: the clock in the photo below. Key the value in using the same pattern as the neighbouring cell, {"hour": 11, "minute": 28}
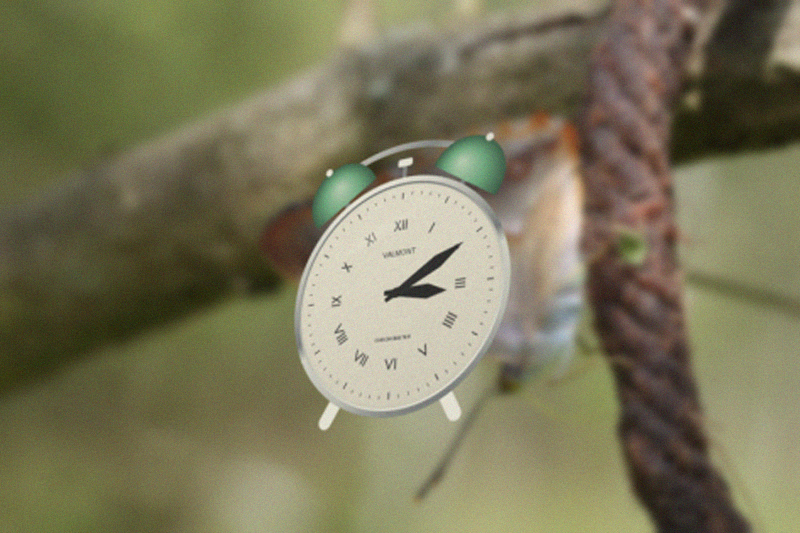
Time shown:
{"hour": 3, "minute": 10}
